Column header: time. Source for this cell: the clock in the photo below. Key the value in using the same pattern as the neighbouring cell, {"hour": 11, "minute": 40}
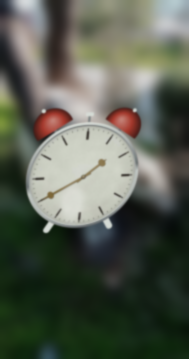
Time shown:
{"hour": 1, "minute": 40}
